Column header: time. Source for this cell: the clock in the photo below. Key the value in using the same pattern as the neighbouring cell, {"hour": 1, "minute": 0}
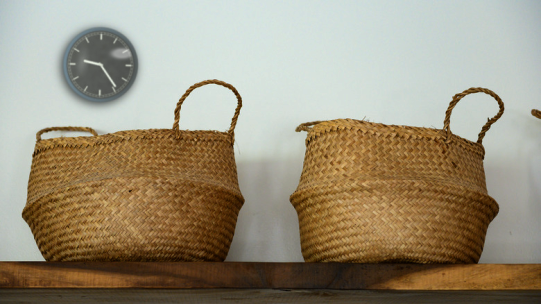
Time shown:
{"hour": 9, "minute": 24}
